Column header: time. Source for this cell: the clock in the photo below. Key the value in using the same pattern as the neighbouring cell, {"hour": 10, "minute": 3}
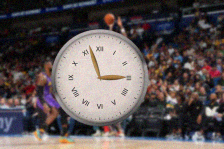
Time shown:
{"hour": 2, "minute": 57}
